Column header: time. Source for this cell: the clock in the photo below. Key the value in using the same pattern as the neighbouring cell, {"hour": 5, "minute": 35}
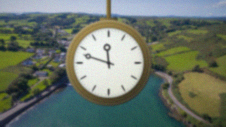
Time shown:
{"hour": 11, "minute": 48}
